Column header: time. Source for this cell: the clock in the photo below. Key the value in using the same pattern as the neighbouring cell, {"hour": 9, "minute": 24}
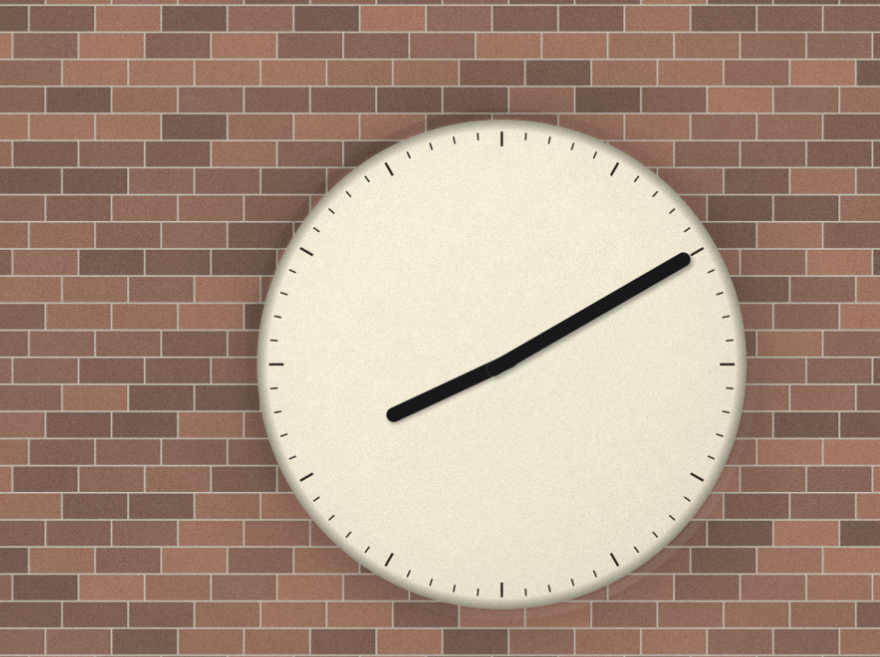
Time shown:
{"hour": 8, "minute": 10}
